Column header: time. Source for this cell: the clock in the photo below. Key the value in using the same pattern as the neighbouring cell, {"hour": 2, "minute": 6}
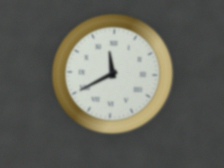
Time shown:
{"hour": 11, "minute": 40}
